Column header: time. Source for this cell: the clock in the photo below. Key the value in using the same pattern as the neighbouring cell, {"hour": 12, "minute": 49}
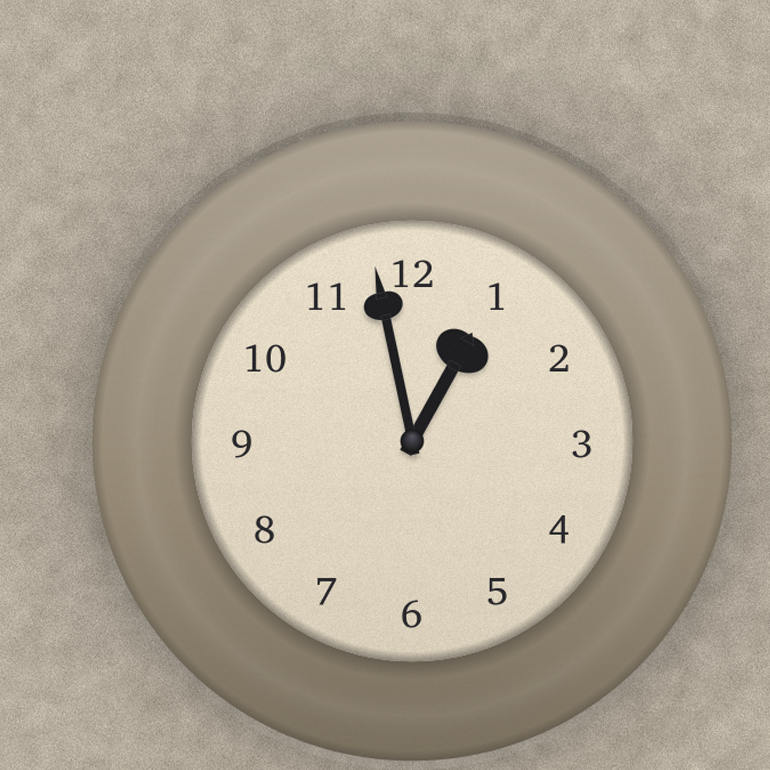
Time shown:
{"hour": 12, "minute": 58}
